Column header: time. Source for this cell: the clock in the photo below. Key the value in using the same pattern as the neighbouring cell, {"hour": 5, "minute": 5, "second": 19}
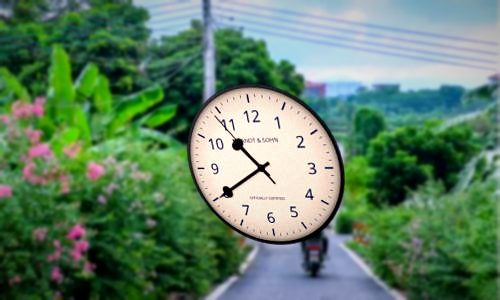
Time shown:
{"hour": 10, "minute": 39, "second": 54}
